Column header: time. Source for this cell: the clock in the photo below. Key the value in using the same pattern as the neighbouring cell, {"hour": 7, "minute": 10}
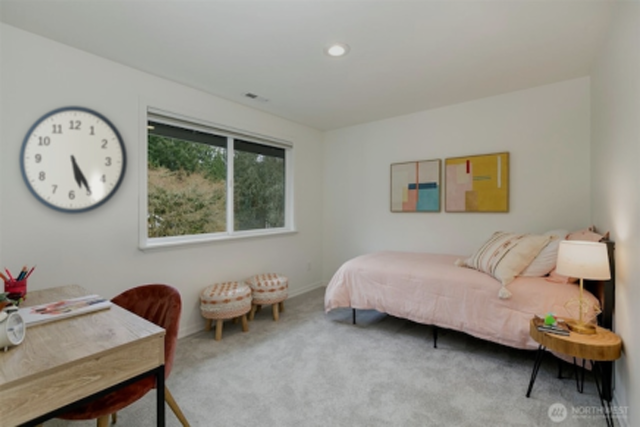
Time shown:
{"hour": 5, "minute": 25}
